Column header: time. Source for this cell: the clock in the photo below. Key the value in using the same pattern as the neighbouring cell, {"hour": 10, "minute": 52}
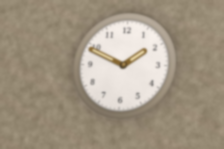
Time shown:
{"hour": 1, "minute": 49}
